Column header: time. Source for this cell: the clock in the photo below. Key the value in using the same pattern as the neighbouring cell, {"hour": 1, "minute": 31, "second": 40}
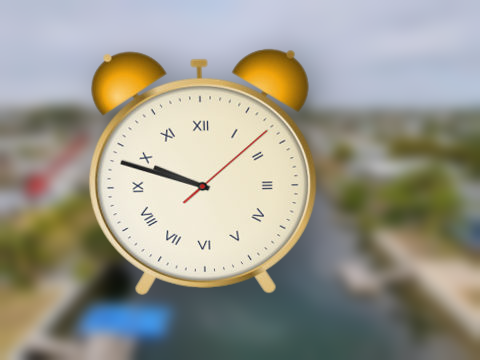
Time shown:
{"hour": 9, "minute": 48, "second": 8}
